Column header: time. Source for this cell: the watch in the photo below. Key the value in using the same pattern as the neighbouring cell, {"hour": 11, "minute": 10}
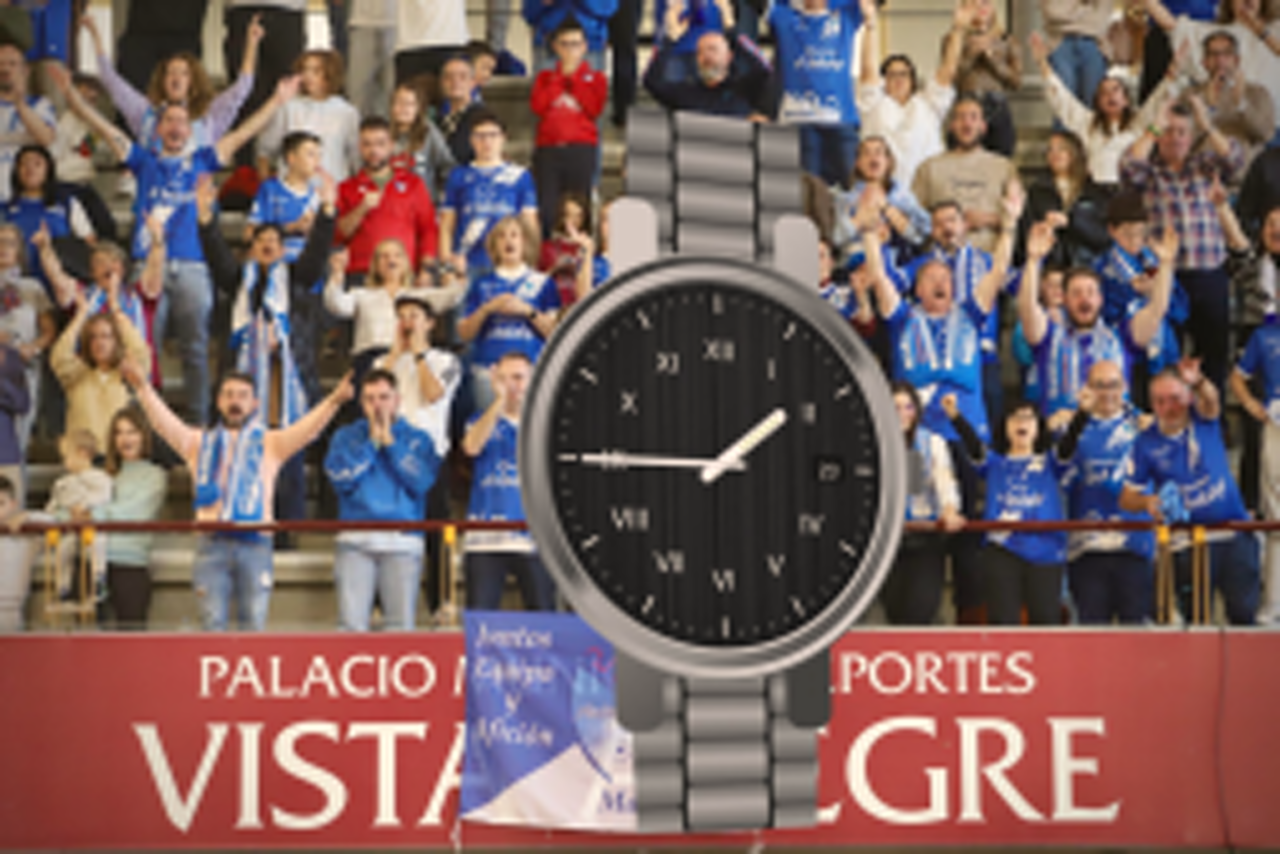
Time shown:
{"hour": 1, "minute": 45}
